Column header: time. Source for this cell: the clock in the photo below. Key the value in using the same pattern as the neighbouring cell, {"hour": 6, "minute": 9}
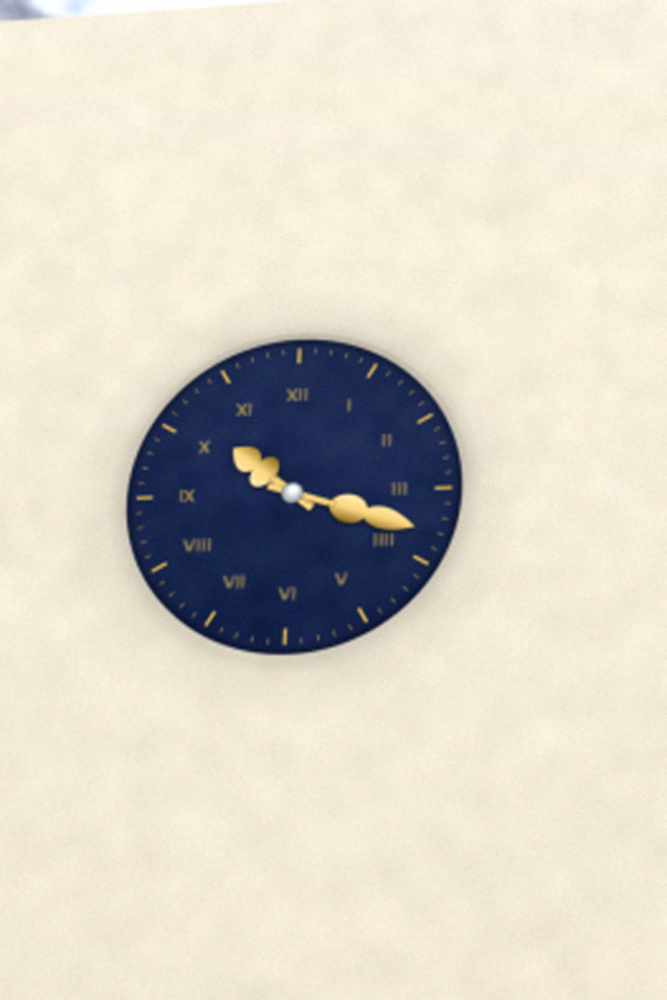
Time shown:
{"hour": 10, "minute": 18}
